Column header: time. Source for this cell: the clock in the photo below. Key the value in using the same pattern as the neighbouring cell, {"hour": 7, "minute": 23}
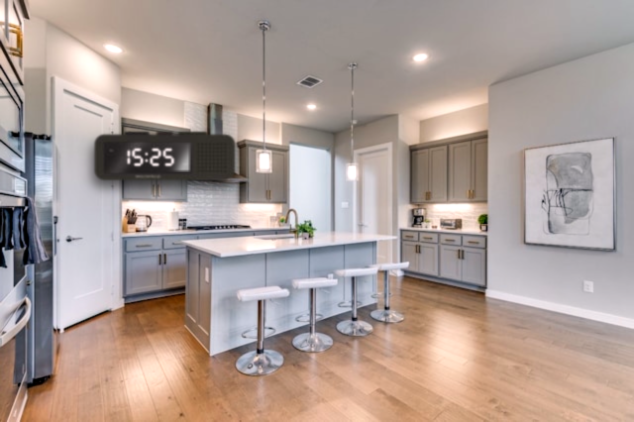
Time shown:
{"hour": 15, "minute": 25}
